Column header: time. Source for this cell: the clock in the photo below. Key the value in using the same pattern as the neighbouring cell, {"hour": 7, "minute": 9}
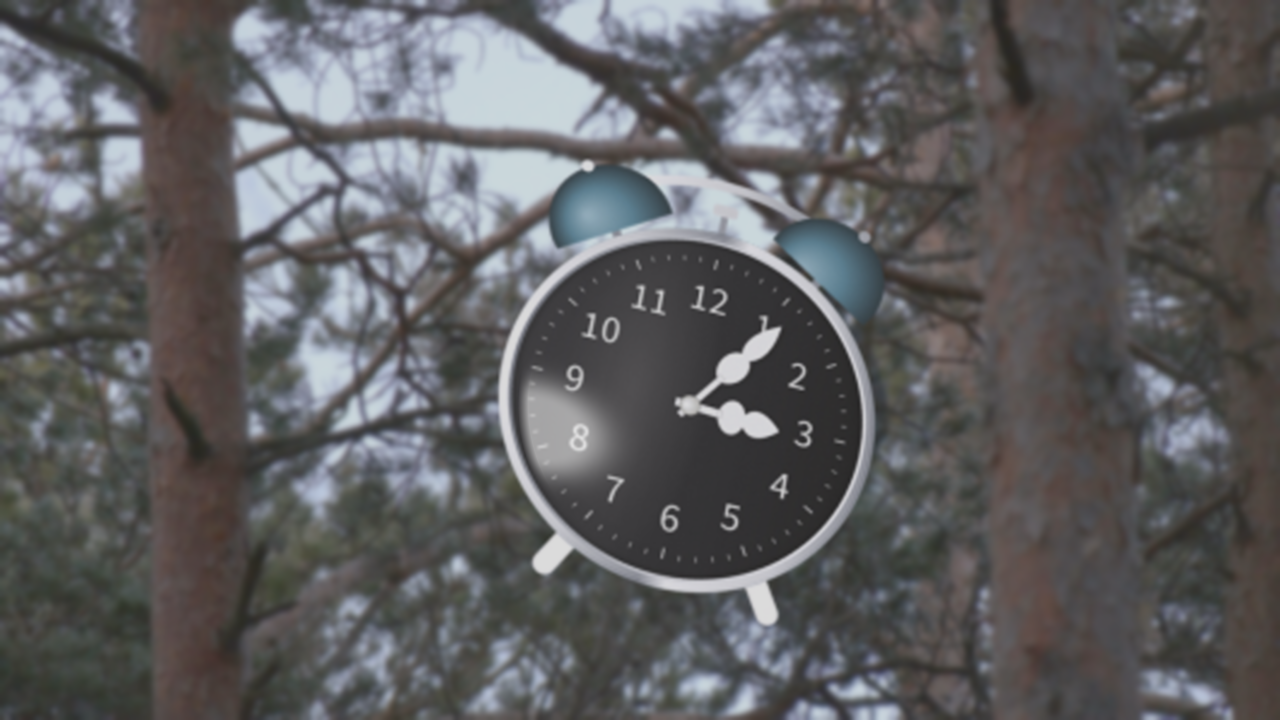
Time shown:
{"hour": 3, "minute": 6}
